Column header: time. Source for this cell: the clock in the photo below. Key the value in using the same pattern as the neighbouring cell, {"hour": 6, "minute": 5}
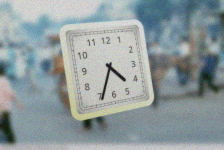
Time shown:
{"hour": 4, "minute": 34}
